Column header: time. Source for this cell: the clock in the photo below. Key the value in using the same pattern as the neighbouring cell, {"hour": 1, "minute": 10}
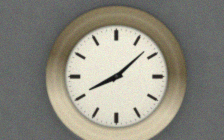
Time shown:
{"hour": 8, "minute": 8}
